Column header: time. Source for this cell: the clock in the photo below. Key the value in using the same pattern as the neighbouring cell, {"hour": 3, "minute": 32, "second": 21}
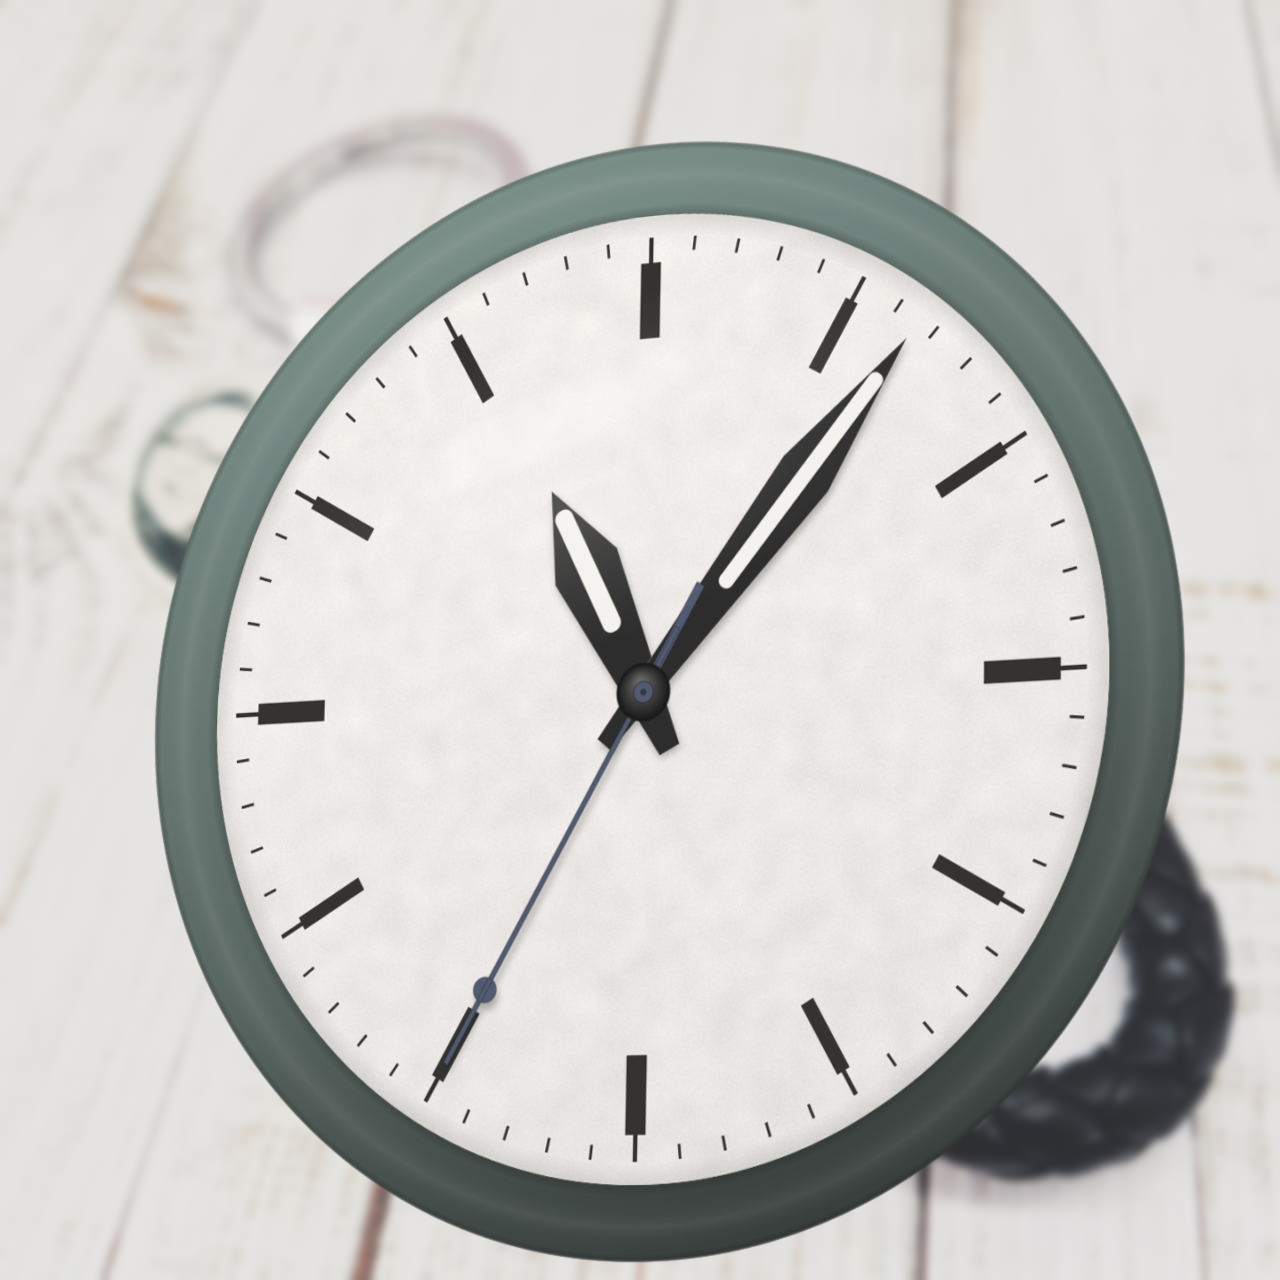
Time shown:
{"hour": 11, "minute": 6, "second": 35}
